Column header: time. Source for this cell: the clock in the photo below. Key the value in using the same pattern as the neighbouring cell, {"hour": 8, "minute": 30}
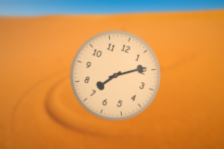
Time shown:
{"hour": 7, "minute": 9}
